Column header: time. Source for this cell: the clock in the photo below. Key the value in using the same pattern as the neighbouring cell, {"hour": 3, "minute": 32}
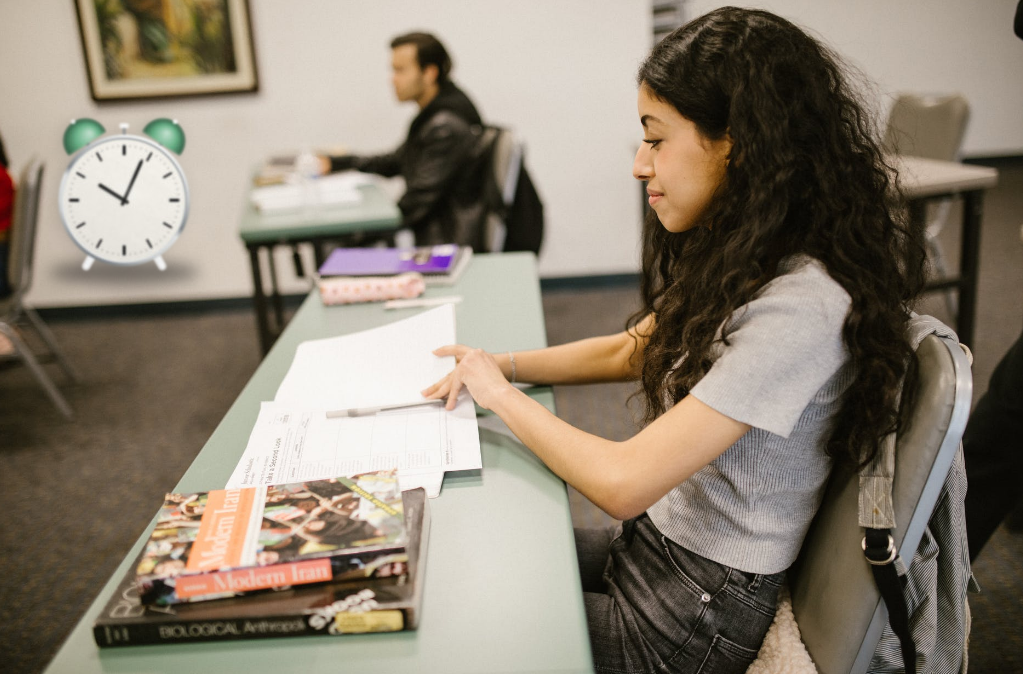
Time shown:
{"hour": 10, "minute": 4}
